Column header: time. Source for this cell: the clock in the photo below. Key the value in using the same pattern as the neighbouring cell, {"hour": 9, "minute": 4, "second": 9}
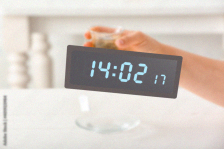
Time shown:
{"hour": 14, "minute": 2, "second": 17}
